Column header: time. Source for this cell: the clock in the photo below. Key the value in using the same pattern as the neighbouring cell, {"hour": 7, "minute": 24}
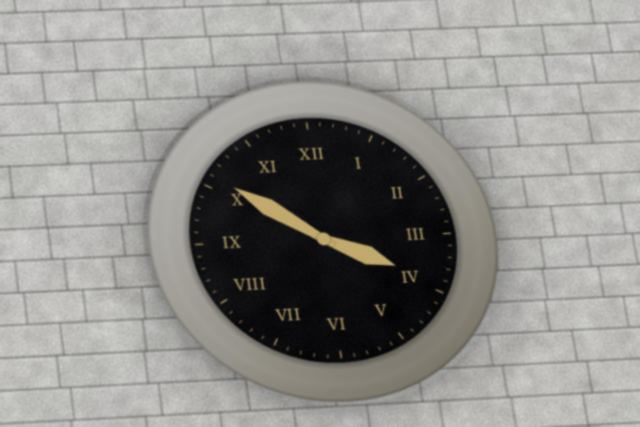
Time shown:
{"hour": 3, "minute": 51}
